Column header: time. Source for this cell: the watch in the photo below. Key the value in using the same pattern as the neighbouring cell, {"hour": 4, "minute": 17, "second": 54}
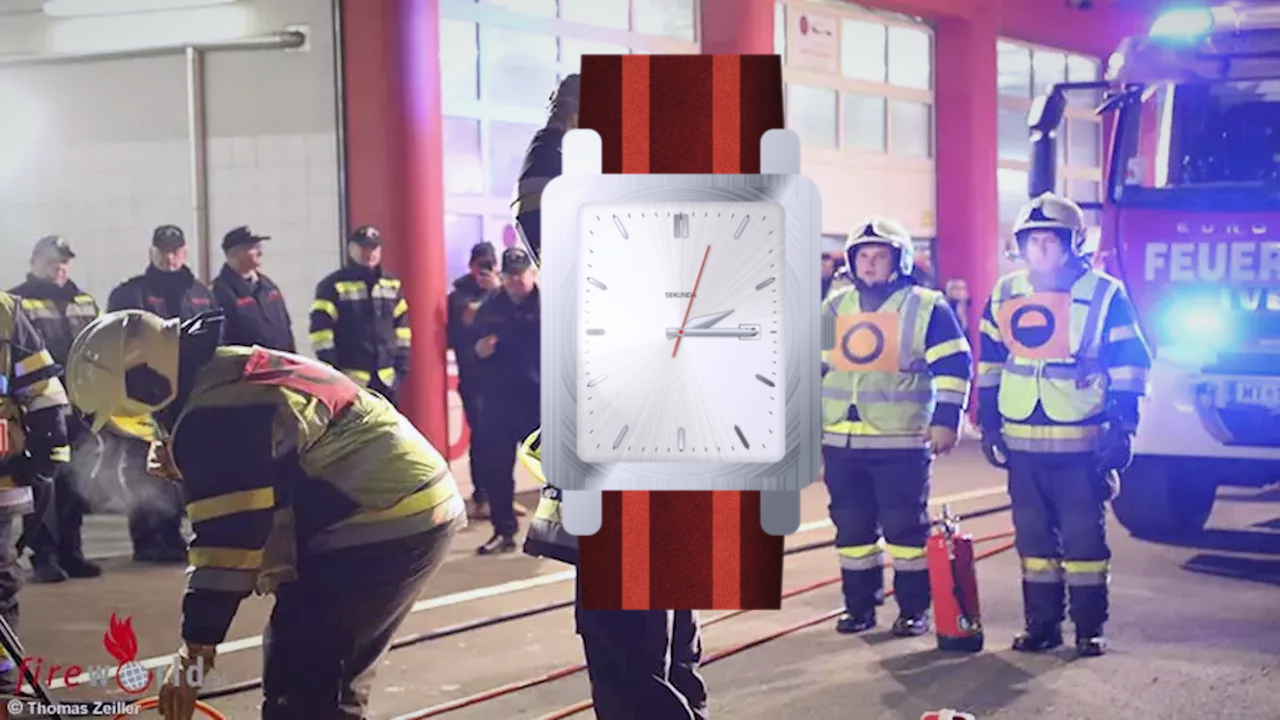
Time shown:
{"hour": 2, "minute": 15, "second": 3}
